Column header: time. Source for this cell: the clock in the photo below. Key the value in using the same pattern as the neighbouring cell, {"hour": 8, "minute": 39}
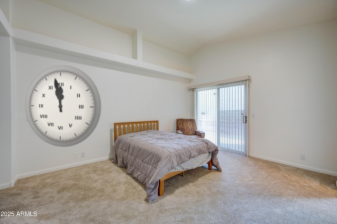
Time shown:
{"hour": 11, "minute": 58}
